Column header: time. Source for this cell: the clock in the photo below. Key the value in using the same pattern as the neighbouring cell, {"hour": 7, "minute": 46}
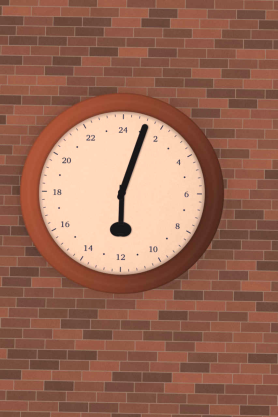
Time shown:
{"hour": 12, "minute": 3}
